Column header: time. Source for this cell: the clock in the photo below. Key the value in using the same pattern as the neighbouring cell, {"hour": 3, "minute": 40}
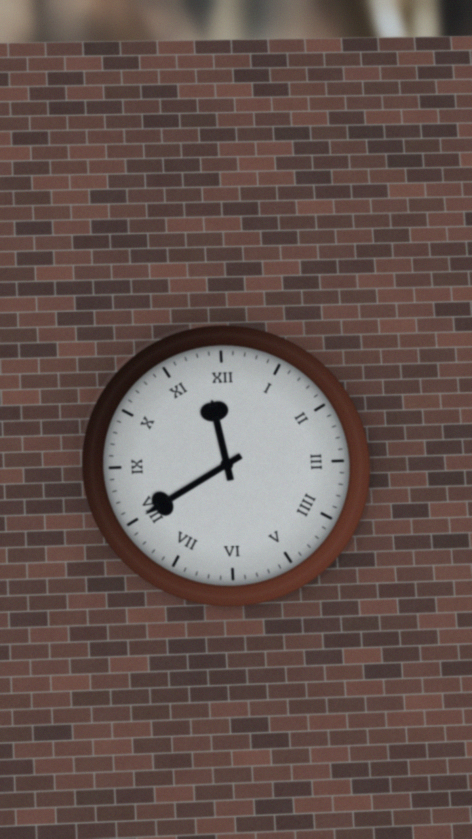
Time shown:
{"hour": 11, "minute": 40}
